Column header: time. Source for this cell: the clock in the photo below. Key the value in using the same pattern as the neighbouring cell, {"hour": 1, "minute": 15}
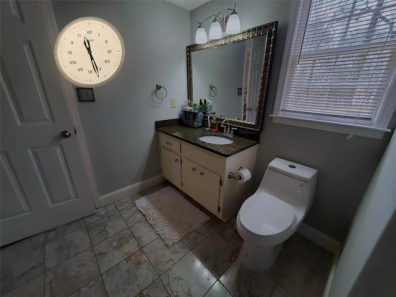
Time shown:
{"hour": 11, "minute": 27}
